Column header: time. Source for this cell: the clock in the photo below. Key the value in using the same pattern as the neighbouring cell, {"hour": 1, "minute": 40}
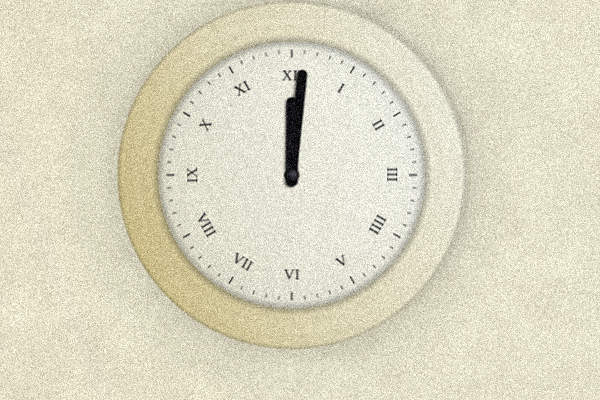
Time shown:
{"hour": 12, "minute": 1}
